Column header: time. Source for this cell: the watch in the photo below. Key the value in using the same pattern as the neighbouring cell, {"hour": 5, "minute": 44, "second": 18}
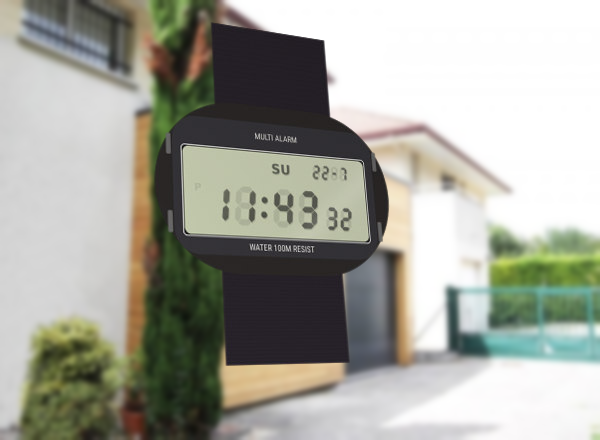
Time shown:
{"hour": 11, "minute": 43, "second": 32}
